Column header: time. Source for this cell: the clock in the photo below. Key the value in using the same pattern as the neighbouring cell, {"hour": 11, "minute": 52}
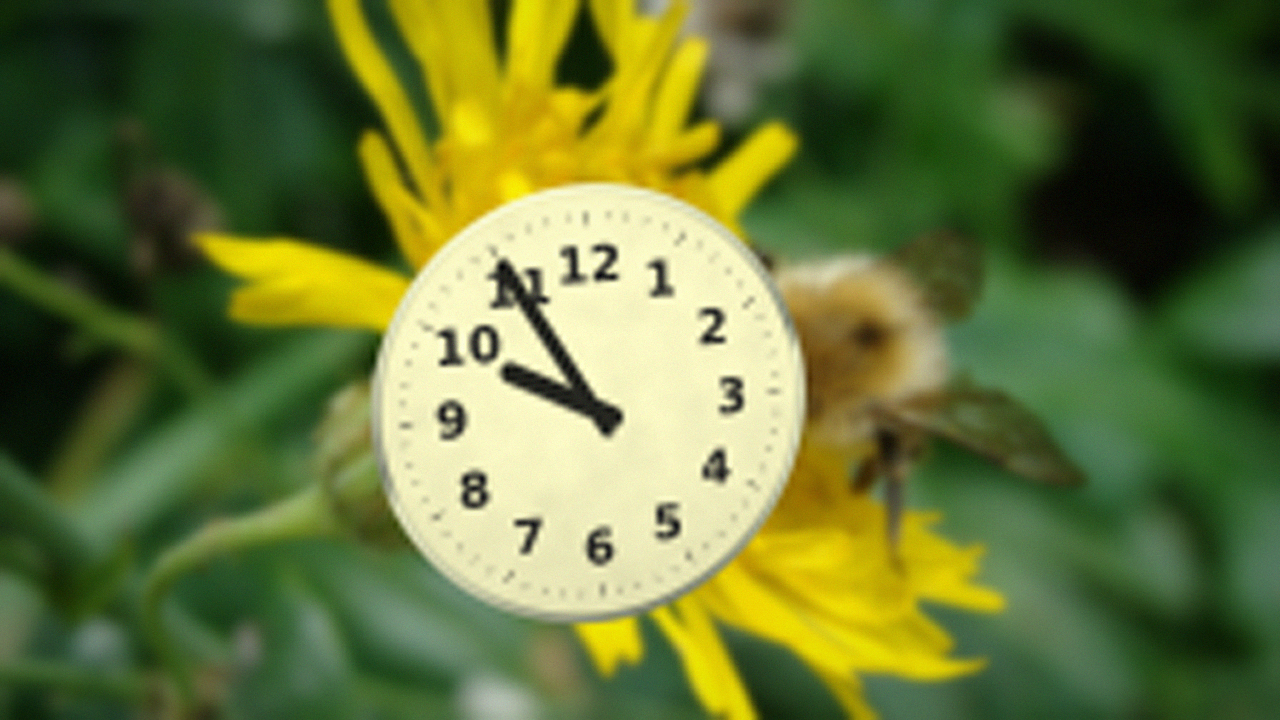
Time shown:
{"hour": 9, "minute": 55}
